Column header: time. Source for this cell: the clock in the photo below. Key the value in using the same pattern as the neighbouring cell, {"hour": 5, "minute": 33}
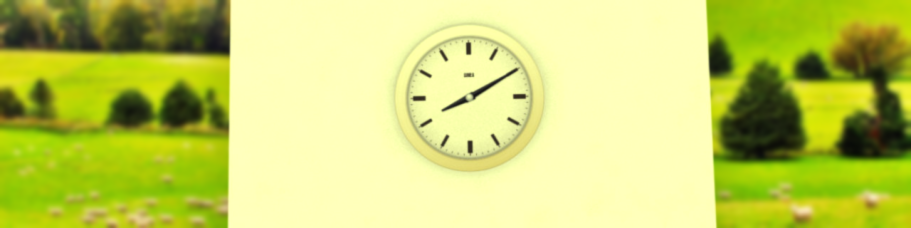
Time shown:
{"hour": 8, "minute": 10}
